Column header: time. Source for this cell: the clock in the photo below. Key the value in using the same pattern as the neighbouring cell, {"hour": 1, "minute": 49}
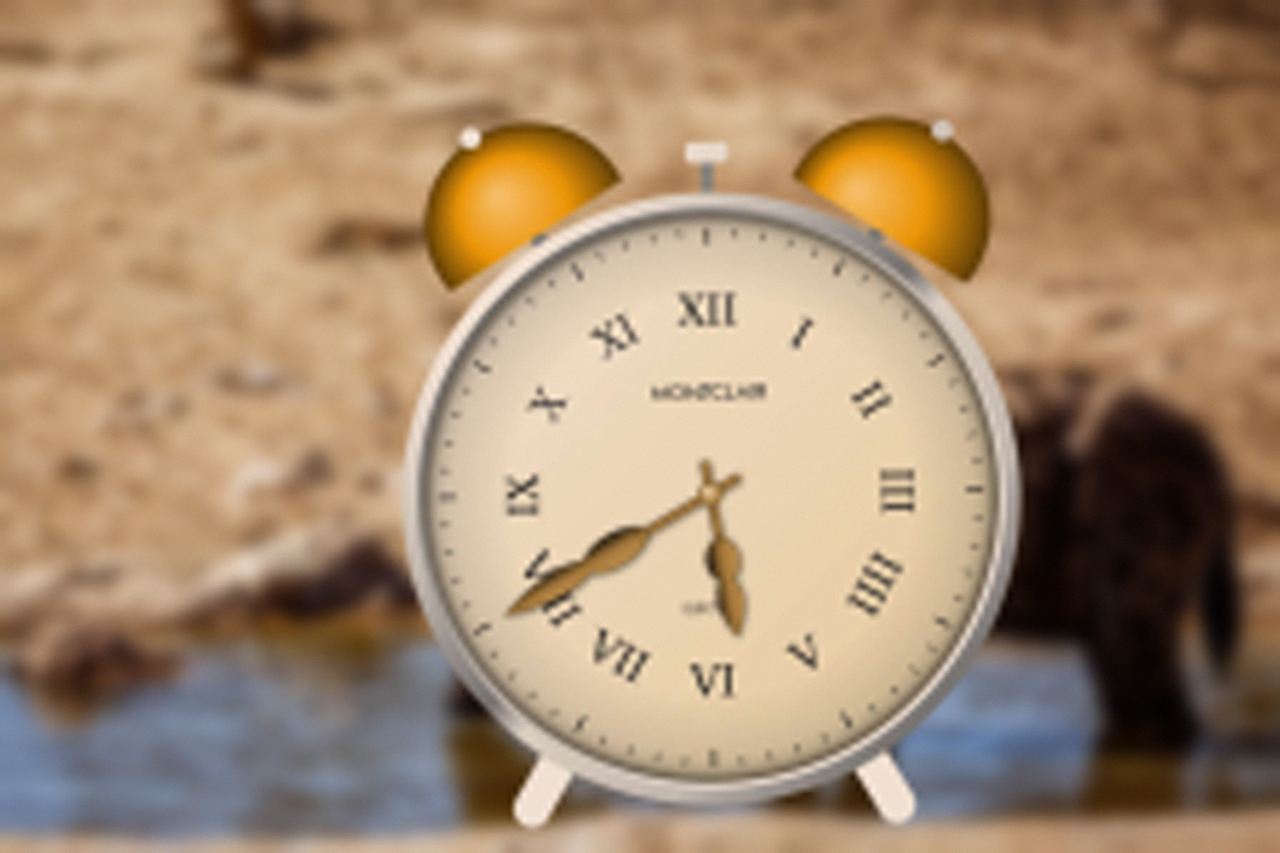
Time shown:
{"hour": 5, "minute": 40}
